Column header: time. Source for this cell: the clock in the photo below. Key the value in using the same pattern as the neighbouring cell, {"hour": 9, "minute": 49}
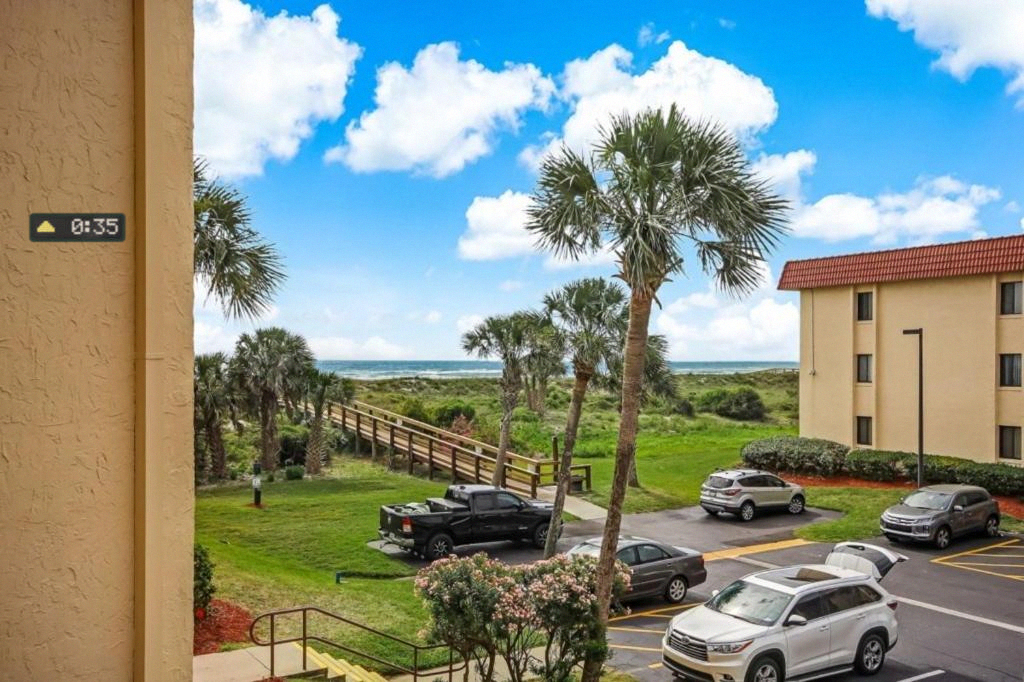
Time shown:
{"hour": 0, "minute": 35}
